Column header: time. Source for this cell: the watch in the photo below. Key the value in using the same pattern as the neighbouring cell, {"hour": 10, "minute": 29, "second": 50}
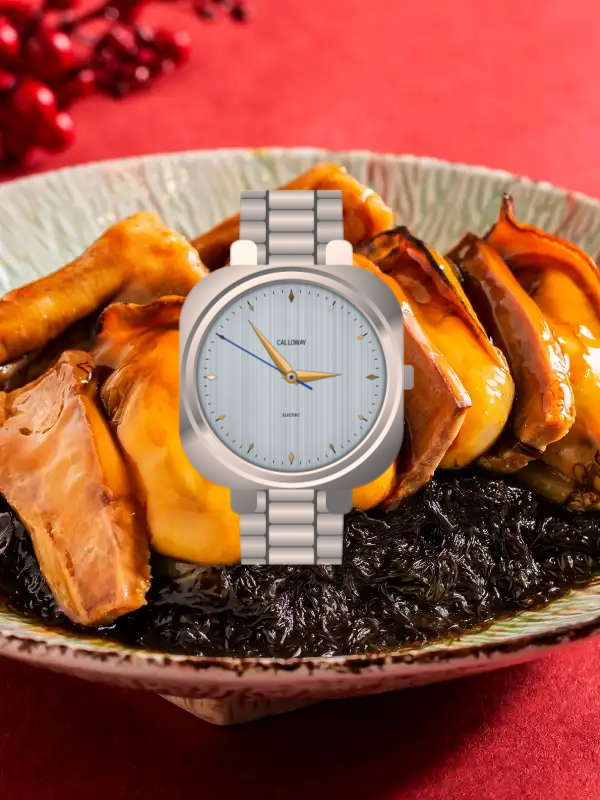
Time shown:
{"hour": 2, "minute": 53, "second": 50}
